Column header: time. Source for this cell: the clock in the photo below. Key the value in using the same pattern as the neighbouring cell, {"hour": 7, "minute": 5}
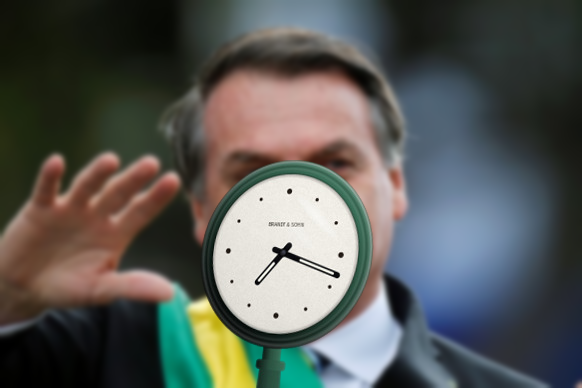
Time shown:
{"hour": 7, "minute": 18}
